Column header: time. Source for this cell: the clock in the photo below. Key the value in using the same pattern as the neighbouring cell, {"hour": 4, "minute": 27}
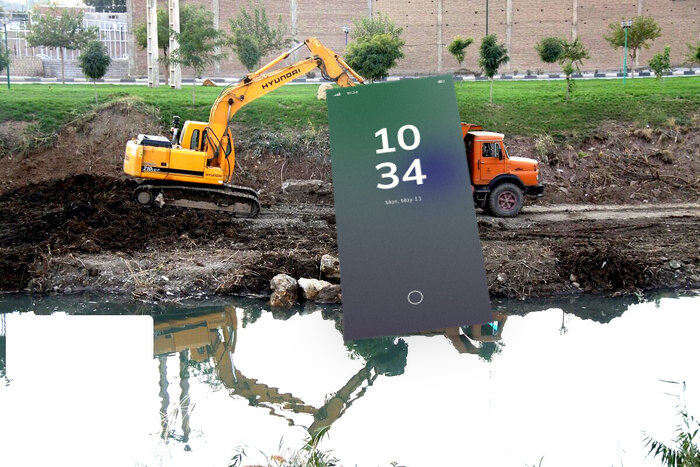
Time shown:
{"hour": 10, "minute": 34}
